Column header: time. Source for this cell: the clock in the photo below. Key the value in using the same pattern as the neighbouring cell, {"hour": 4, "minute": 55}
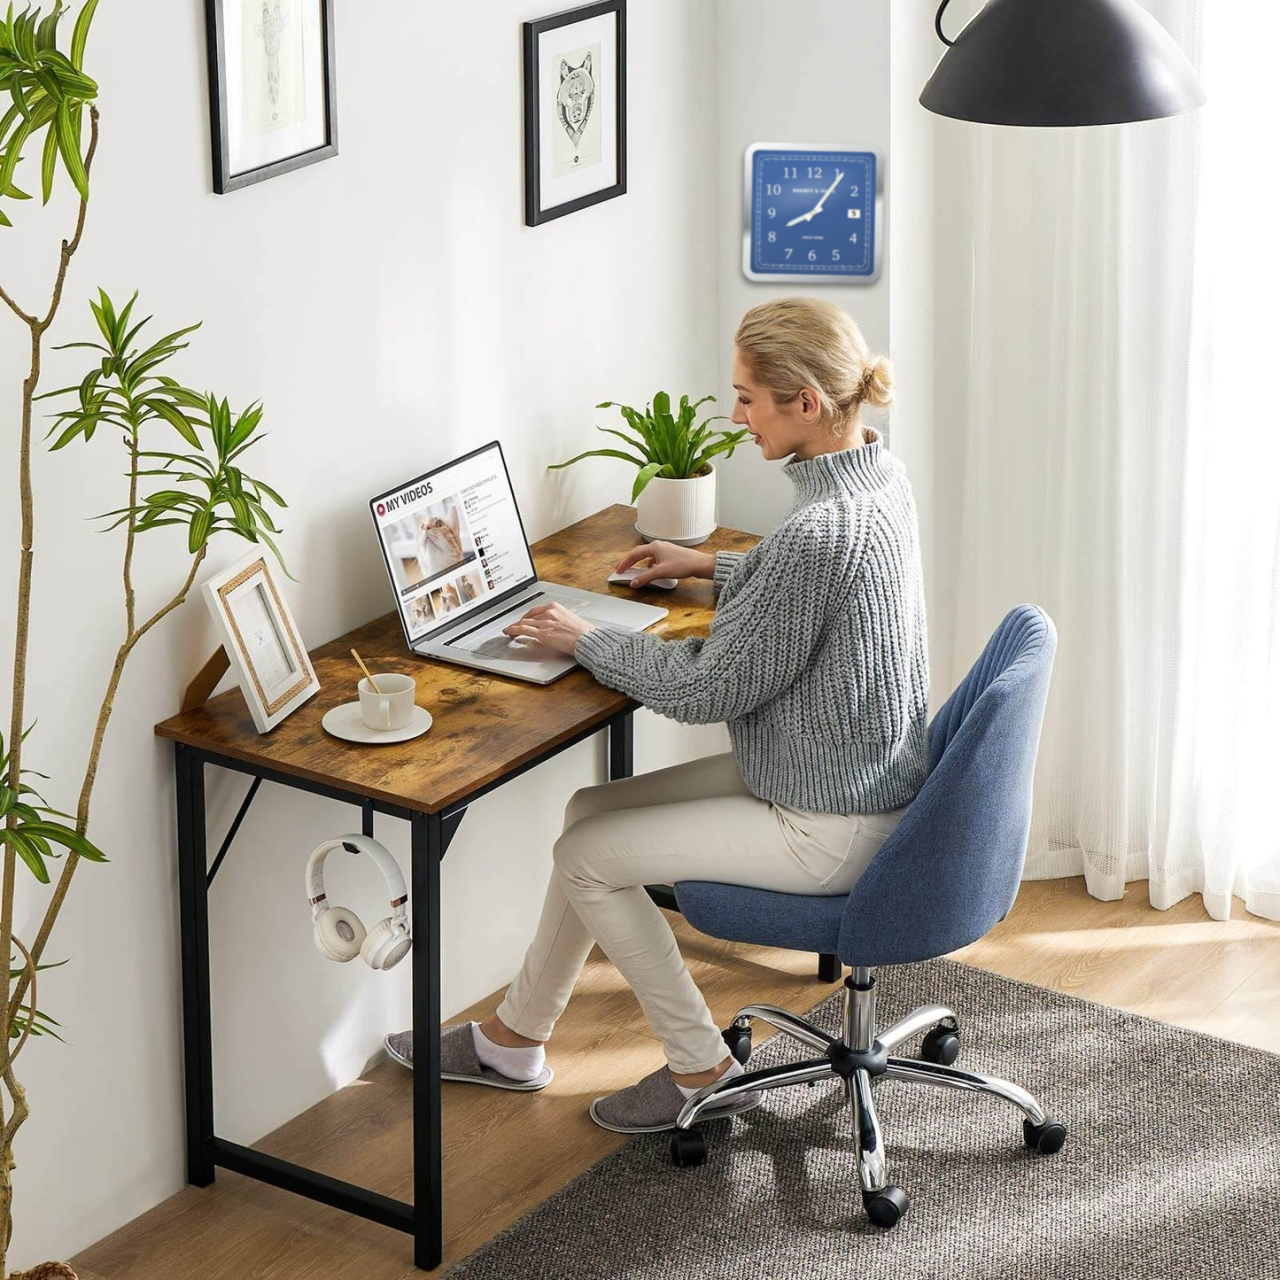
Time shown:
{"hour": 8, "minute": 6}
